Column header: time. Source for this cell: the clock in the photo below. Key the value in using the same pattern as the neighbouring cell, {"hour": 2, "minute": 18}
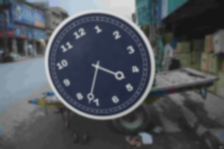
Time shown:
{"hour": 4, "minute": 37}
